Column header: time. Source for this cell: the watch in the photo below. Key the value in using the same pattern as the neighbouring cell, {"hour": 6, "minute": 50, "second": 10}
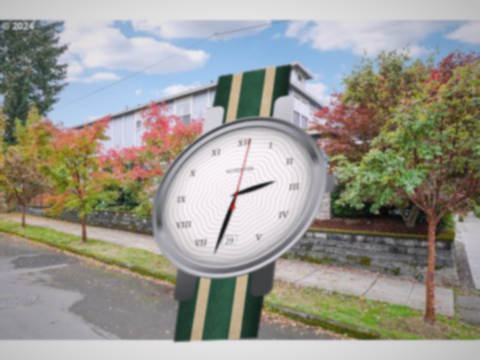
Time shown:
{"hour": 2, "minute": 32, "second": 1}
